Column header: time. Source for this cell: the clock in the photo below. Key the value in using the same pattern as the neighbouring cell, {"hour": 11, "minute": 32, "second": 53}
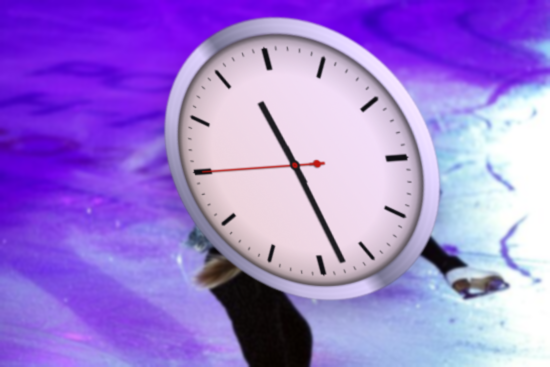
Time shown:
{"hour": 11, "minute": 27, "second": 45}
